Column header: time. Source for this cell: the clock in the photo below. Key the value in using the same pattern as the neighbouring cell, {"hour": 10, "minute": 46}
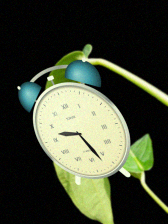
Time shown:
{"hour": 9, "minute": 27}
